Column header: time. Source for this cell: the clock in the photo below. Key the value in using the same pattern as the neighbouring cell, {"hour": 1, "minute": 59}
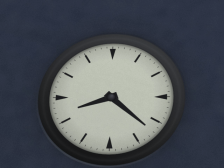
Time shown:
{"hour": 8, "minute": 22}
